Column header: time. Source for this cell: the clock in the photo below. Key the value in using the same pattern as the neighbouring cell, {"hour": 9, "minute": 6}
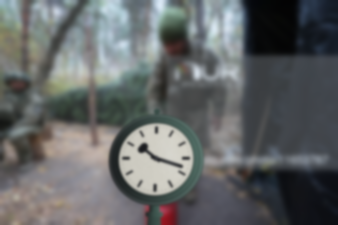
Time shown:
{"hour": 10, "minute": 18}
